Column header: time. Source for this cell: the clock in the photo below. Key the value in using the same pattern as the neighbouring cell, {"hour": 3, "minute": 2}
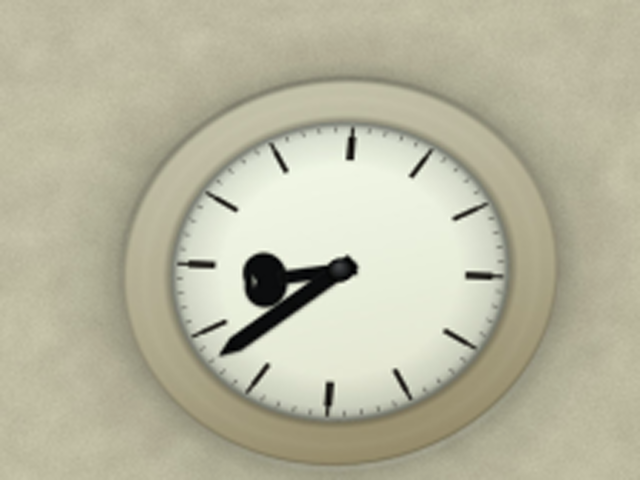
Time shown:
{"hour": 8, "minute": 38}
